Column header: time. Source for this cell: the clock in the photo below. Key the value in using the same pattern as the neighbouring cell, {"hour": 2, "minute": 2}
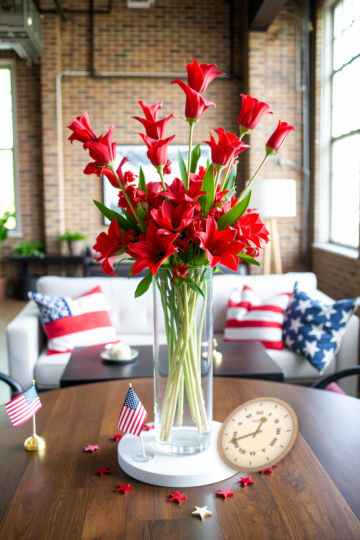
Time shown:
{"hour": 12, "minute": 42}
